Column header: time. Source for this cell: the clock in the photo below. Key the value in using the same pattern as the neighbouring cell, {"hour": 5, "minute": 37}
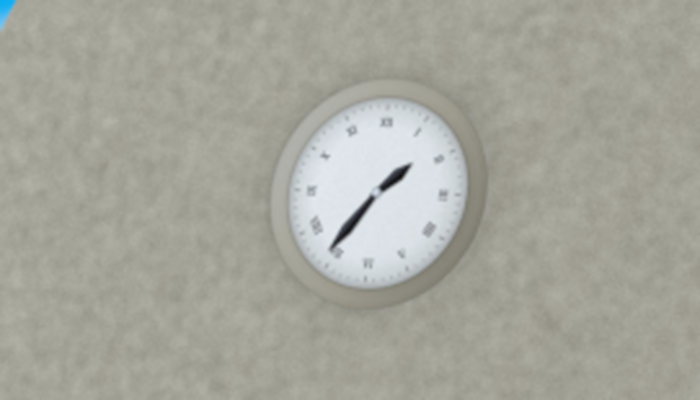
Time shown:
{"hour": 1, "minute": 36}
